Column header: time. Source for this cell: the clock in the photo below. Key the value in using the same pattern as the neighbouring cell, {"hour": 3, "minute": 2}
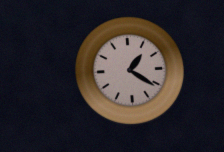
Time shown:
{"hour": 1, "minute": 21}
